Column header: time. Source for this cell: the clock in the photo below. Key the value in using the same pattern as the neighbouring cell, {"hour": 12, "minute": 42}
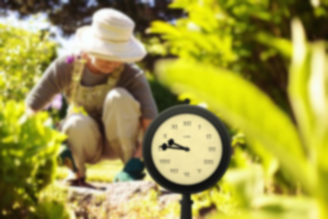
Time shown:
{"hour": 9, "minute": 46}
